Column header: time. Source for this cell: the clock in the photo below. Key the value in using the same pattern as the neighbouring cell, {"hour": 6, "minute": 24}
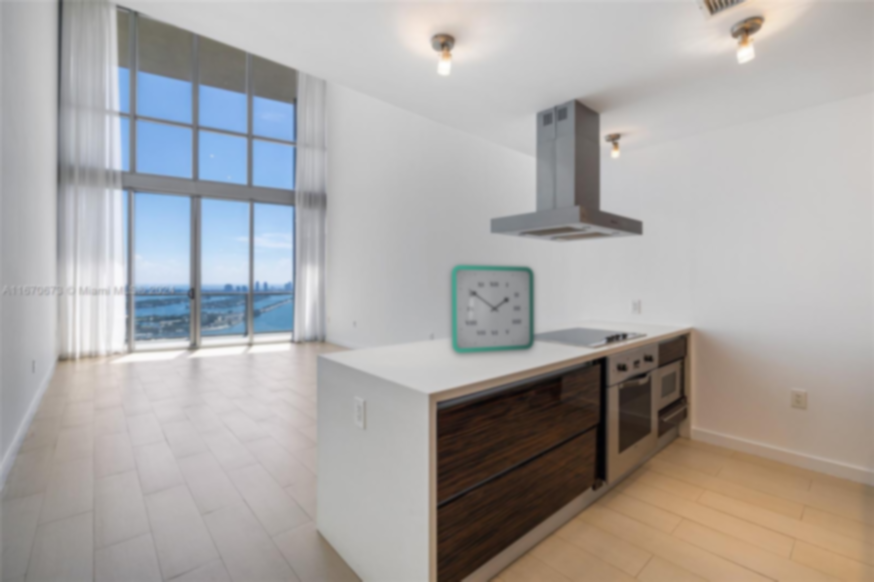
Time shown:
{"hour": 1, "minute": 51}
